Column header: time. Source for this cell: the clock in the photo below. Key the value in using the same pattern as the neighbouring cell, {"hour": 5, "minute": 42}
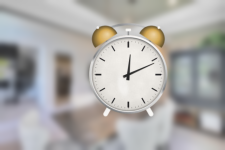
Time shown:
{"hour": 12, "minute": 11}
